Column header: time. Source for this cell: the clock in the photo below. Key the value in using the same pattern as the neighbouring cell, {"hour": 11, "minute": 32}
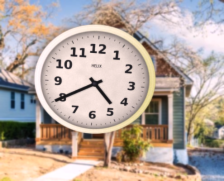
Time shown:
{"hour": 4, "minute": 40}
